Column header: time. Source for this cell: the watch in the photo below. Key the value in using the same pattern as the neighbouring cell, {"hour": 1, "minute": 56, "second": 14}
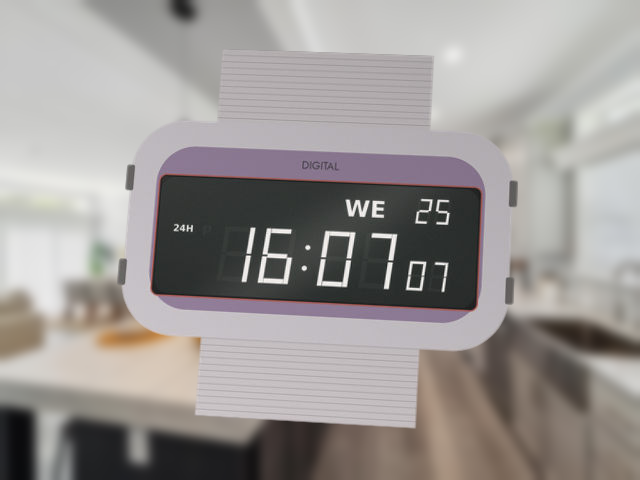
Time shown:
{"hour": 16, "minute": 7, "second": 7}
